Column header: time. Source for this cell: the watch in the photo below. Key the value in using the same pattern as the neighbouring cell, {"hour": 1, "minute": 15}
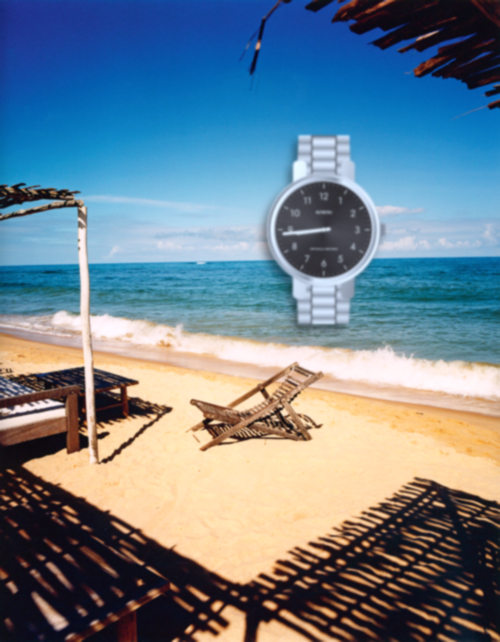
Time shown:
{"hour": 8, "minute": 44}
